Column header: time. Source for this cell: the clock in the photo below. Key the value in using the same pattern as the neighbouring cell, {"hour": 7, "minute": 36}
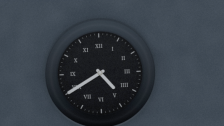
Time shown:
{"hour": 4, "minute": 40}
